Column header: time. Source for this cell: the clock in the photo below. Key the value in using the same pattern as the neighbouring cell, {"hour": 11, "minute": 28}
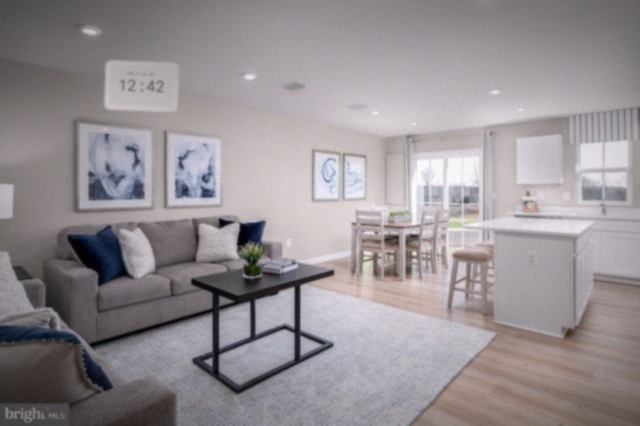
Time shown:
{"hour": 12, "minute": 42}
